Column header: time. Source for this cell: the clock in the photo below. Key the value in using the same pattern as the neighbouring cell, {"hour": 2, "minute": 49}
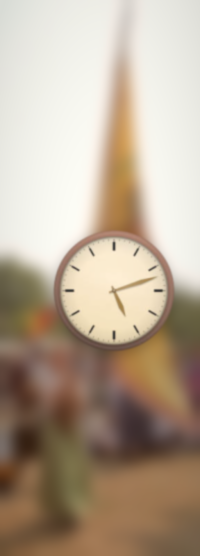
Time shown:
{"hour": 5, "minute": 12}
